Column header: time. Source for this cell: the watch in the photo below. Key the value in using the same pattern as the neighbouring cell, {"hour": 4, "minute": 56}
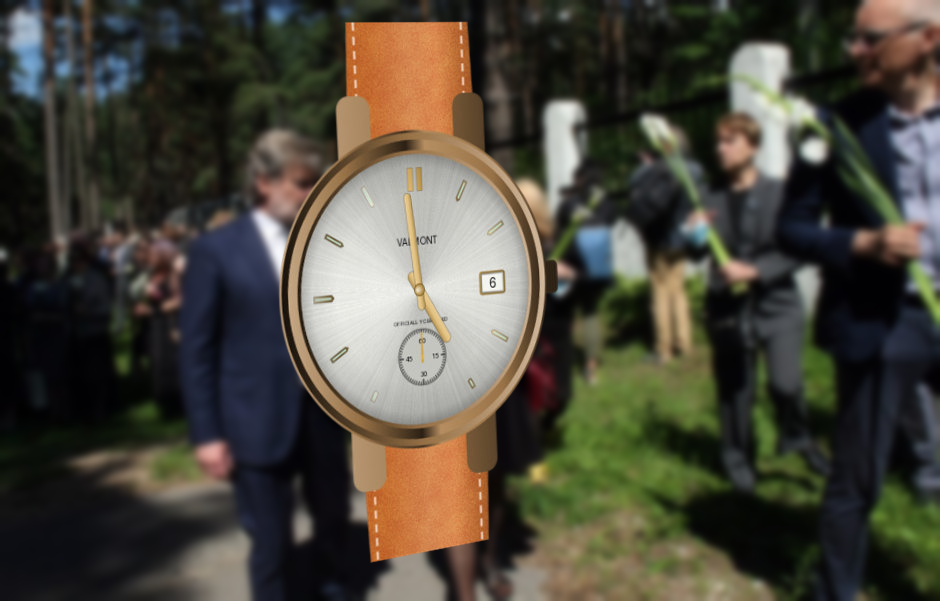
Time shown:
{"hour": 4, "minute": 59}
